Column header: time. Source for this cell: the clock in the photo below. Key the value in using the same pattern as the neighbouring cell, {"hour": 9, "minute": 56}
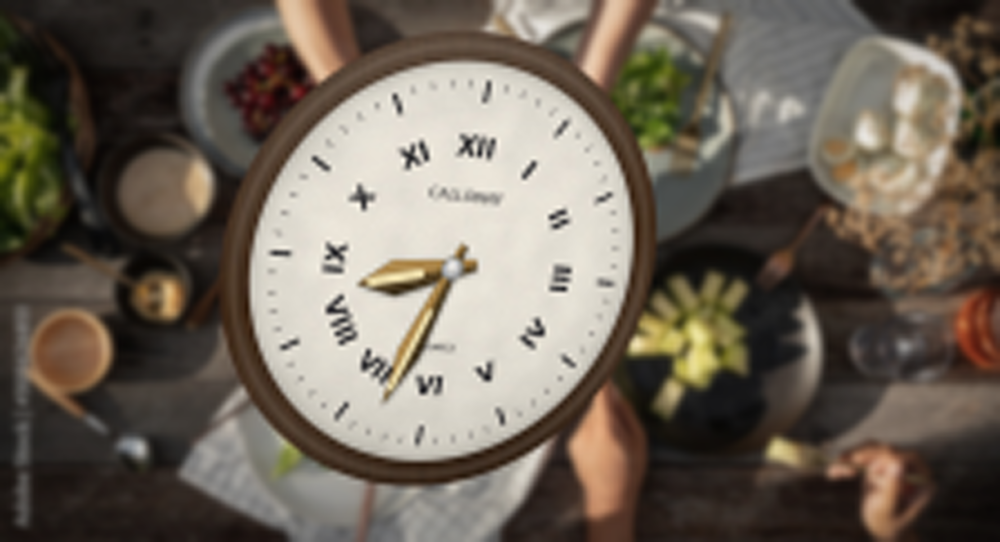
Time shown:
{"hour": 8, "minute": 33}
